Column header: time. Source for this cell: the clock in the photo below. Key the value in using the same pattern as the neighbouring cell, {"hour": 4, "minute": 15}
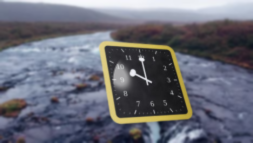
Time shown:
{"hour": 10, "minute": 0}
